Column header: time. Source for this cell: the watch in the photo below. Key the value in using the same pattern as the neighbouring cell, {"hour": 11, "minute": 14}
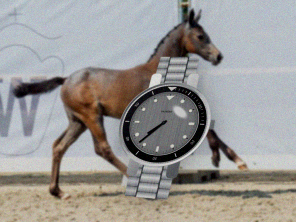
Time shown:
{"hour": 7, "minute": 37}
